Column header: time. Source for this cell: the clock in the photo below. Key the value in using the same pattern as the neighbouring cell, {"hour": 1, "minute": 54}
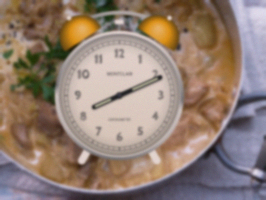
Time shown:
{"hour": 8, "minute": 11}
